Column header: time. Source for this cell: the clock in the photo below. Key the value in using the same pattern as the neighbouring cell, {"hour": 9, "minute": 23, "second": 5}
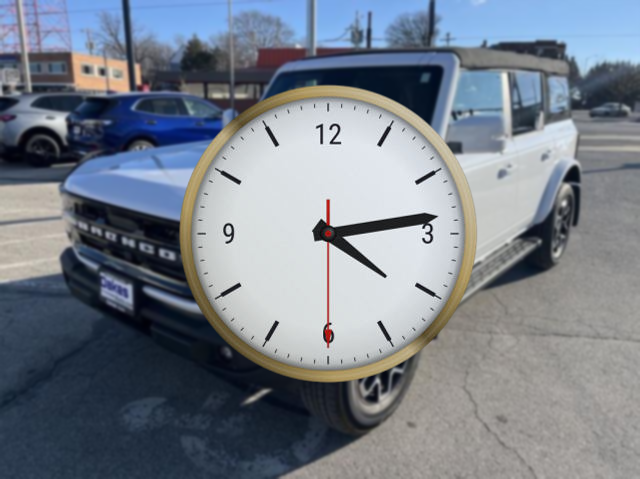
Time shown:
{"hour": 4, "minute": 13, "second": 30}
